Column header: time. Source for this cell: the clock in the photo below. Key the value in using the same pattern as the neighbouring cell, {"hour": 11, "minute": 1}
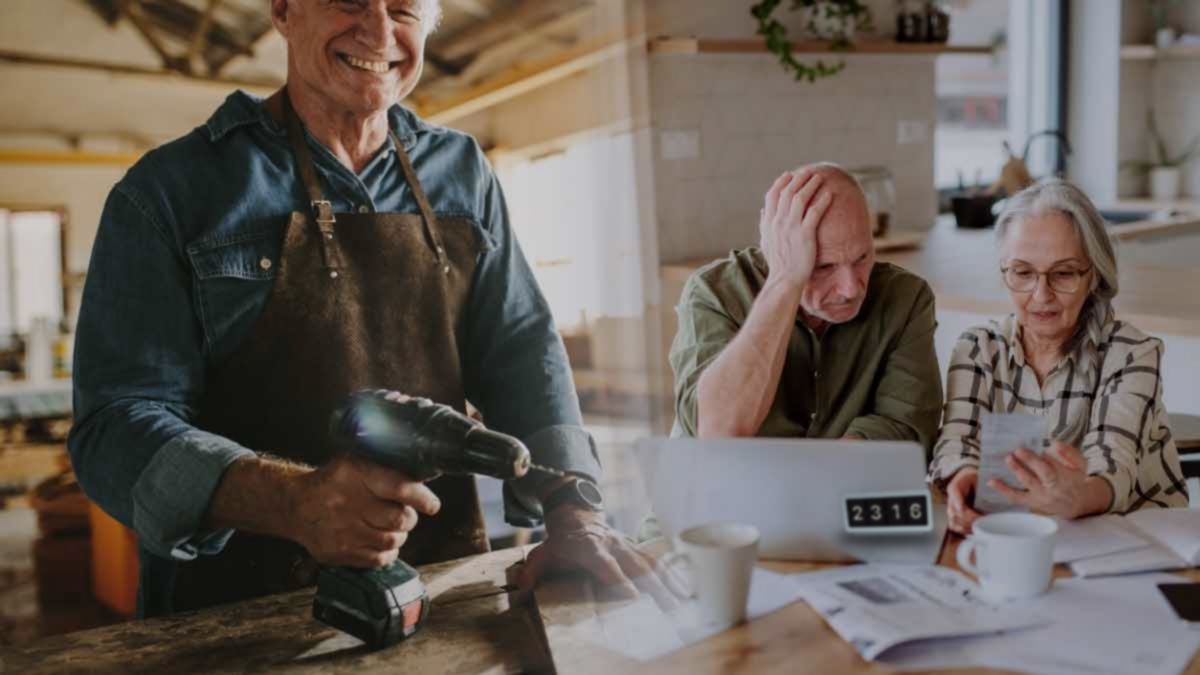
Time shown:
{"hour": 23, "minute": 16}
